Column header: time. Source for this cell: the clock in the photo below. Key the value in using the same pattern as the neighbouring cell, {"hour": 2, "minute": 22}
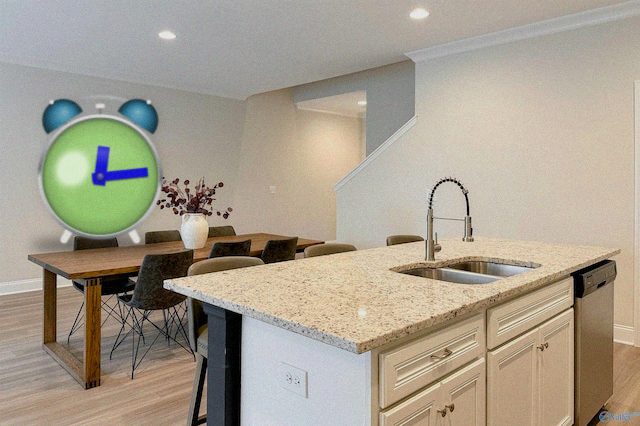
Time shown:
{"hour": 12, "minute": 14}
